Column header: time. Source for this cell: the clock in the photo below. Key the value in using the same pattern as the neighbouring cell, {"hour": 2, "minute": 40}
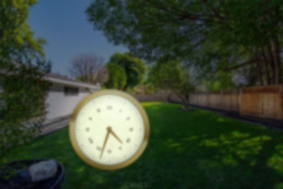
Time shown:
{"hour": 4, "minute": 33}
